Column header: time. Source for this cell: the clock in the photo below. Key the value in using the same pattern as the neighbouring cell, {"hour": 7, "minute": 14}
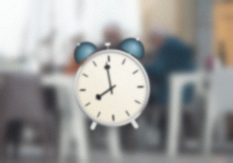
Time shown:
{"hour": 7, "minute": 59}
